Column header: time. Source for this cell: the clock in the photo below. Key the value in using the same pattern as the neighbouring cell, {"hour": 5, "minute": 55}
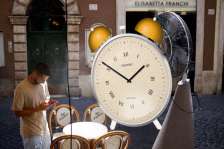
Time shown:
{"hour": 1, "minute": 51}
